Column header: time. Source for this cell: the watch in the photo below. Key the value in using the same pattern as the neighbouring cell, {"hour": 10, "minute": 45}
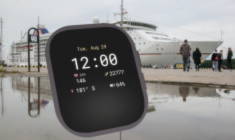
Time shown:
{"hour": 12, "minute": 0}
